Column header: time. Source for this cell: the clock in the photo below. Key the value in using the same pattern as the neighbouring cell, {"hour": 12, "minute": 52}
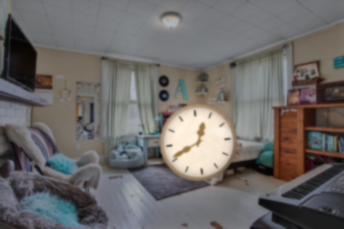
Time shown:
{"hour": 12, "minute": 41}
